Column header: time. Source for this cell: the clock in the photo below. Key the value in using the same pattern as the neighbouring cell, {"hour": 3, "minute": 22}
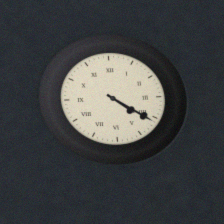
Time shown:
{"hour": 4, "minute": 21}
